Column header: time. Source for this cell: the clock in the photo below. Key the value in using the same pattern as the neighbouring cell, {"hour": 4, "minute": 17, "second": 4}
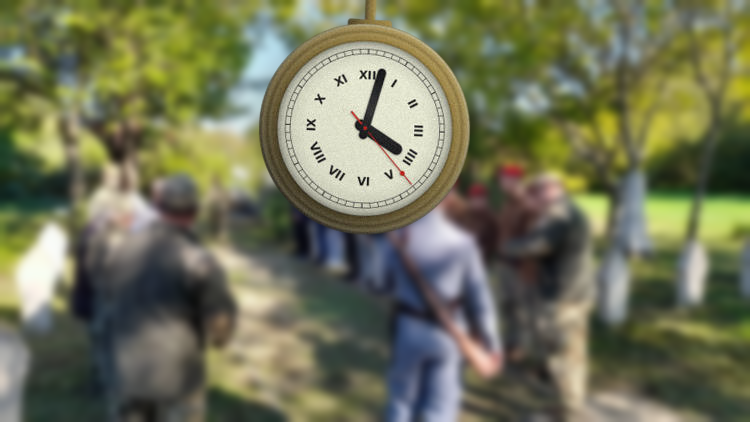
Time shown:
{"hour": 4, "minute": 2, "second": 23}
